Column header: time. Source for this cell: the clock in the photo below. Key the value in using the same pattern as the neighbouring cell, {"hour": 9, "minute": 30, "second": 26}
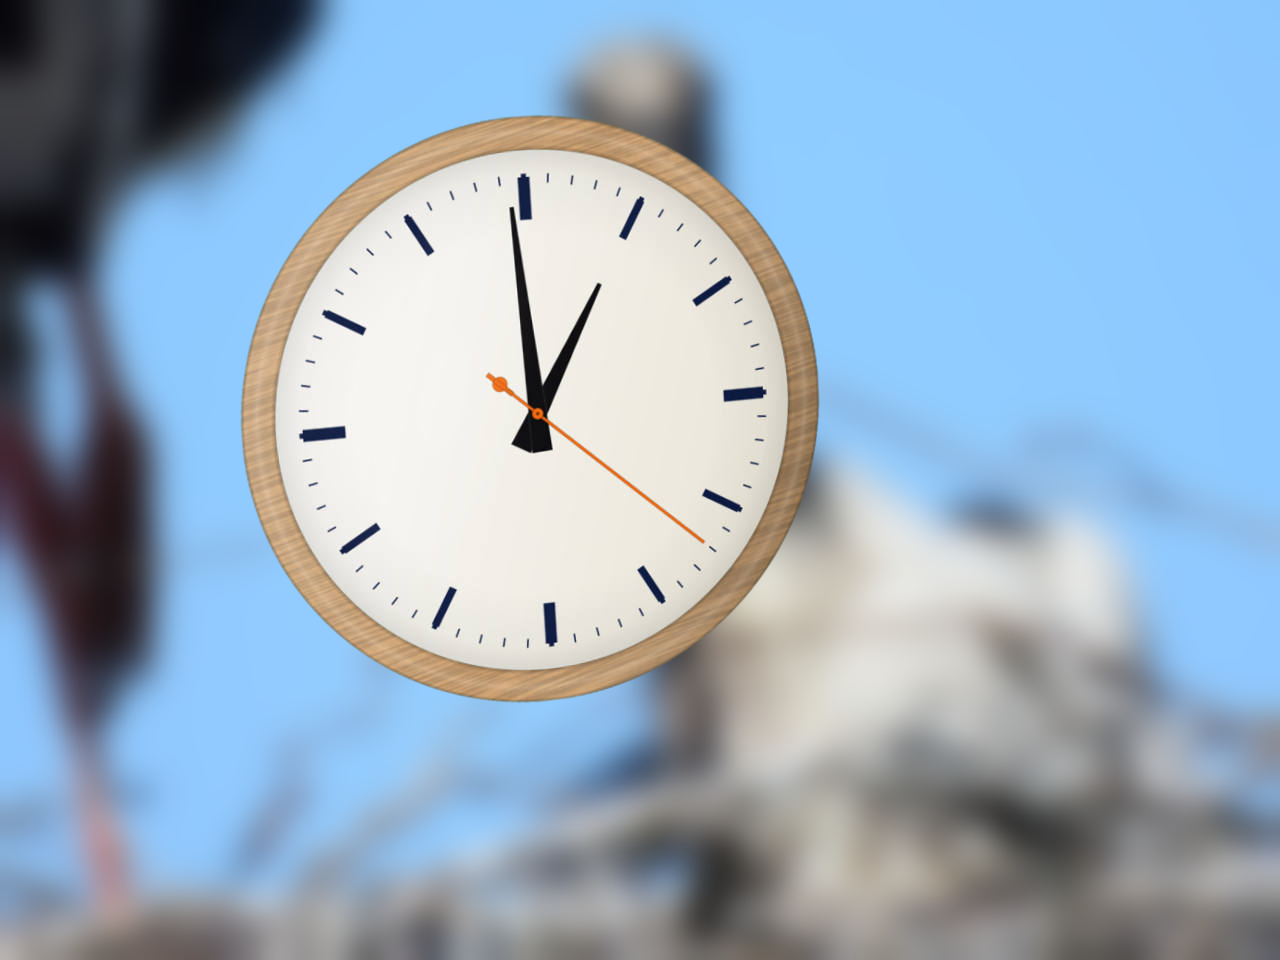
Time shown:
{"hour": 12, "minute": 59, "second": 22}
